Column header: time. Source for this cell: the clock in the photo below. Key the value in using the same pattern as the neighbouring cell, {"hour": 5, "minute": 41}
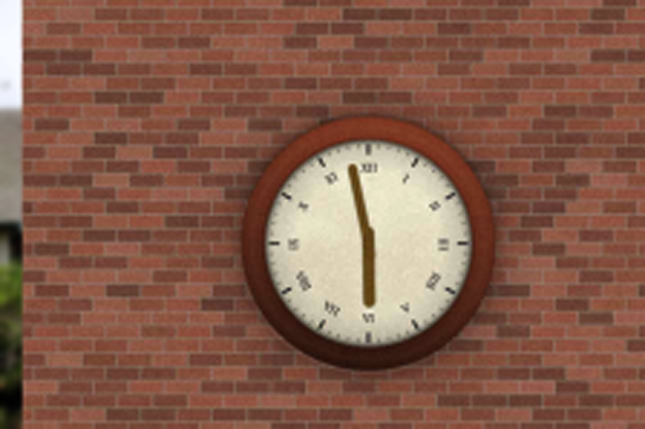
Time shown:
{"hour": 5, "minute": 58}
